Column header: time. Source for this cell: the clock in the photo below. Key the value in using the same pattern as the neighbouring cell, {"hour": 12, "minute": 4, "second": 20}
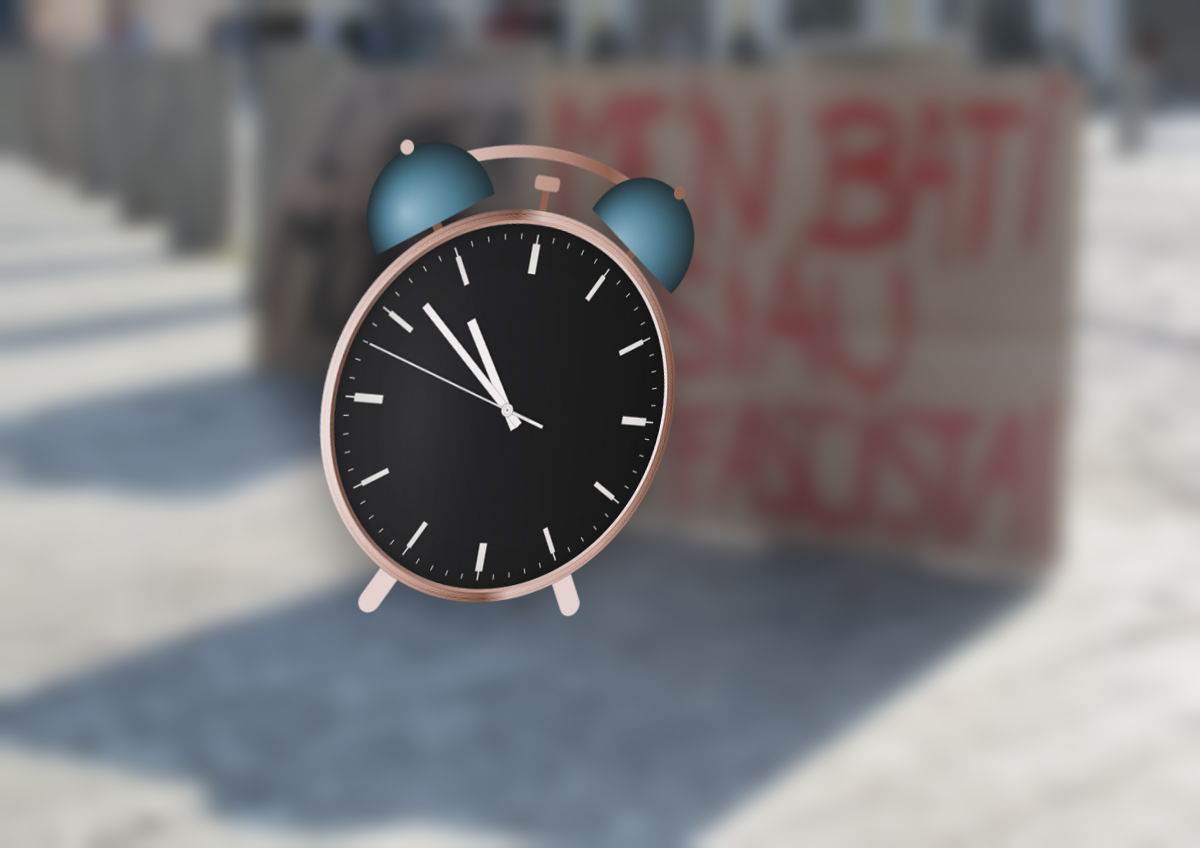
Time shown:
{"hour": 10, "minute": 51, "second": 48}
